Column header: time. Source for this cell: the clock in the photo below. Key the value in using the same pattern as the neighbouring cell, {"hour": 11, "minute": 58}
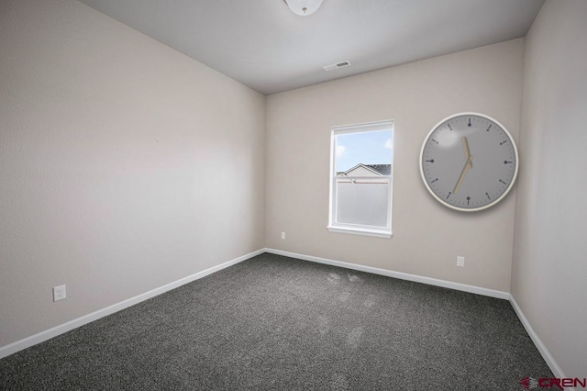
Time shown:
{"hour": 11, "minute": 34}
